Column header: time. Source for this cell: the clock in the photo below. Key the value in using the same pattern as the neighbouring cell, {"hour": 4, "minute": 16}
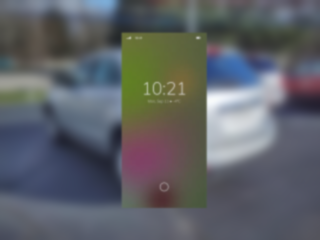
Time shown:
{"hour": 10, "minute": 21}
